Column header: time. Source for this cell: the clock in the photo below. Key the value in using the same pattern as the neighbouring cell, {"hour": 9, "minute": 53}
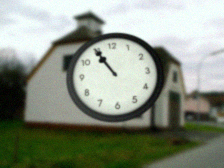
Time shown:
{"hour": 10, "minute": 55}
